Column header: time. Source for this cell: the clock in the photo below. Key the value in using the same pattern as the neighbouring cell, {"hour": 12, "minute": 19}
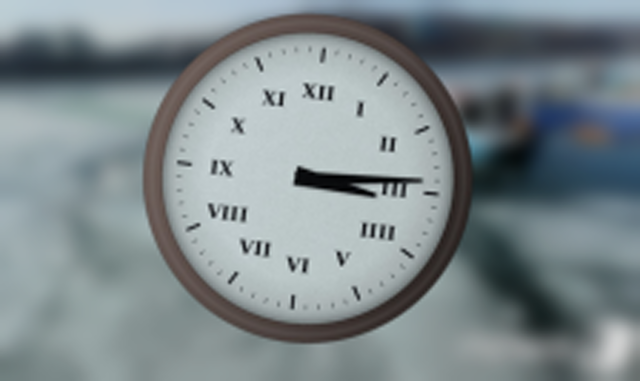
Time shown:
{"hour": 3, "minute": 14}
